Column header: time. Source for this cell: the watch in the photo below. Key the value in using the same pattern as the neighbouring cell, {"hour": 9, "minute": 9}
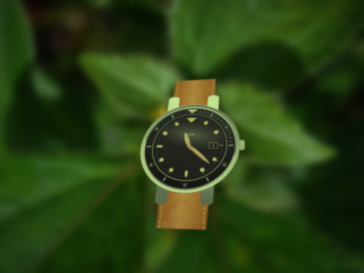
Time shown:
{"hour": 11, "minute": 22}
